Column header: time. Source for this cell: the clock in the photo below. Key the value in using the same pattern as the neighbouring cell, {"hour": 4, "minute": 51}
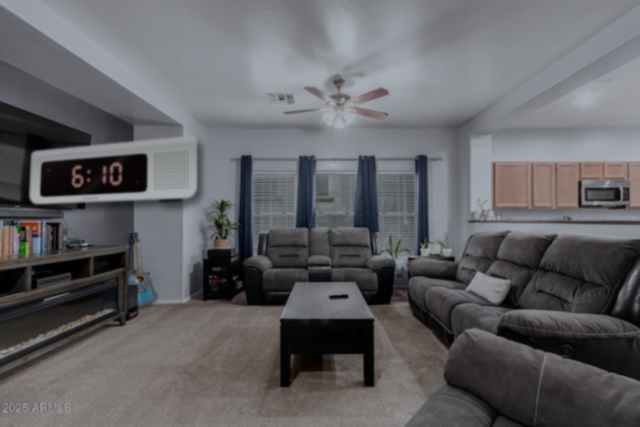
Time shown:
{"hour": 6, "minute": 10}
